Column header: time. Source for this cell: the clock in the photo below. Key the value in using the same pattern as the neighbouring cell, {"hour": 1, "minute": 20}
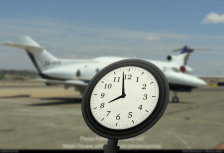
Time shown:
{"hour": 7, "minute": 58}
